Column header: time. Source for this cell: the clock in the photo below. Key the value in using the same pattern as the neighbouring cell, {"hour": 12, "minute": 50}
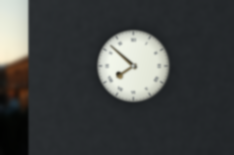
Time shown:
{"hour": 7, "minute": 52}
